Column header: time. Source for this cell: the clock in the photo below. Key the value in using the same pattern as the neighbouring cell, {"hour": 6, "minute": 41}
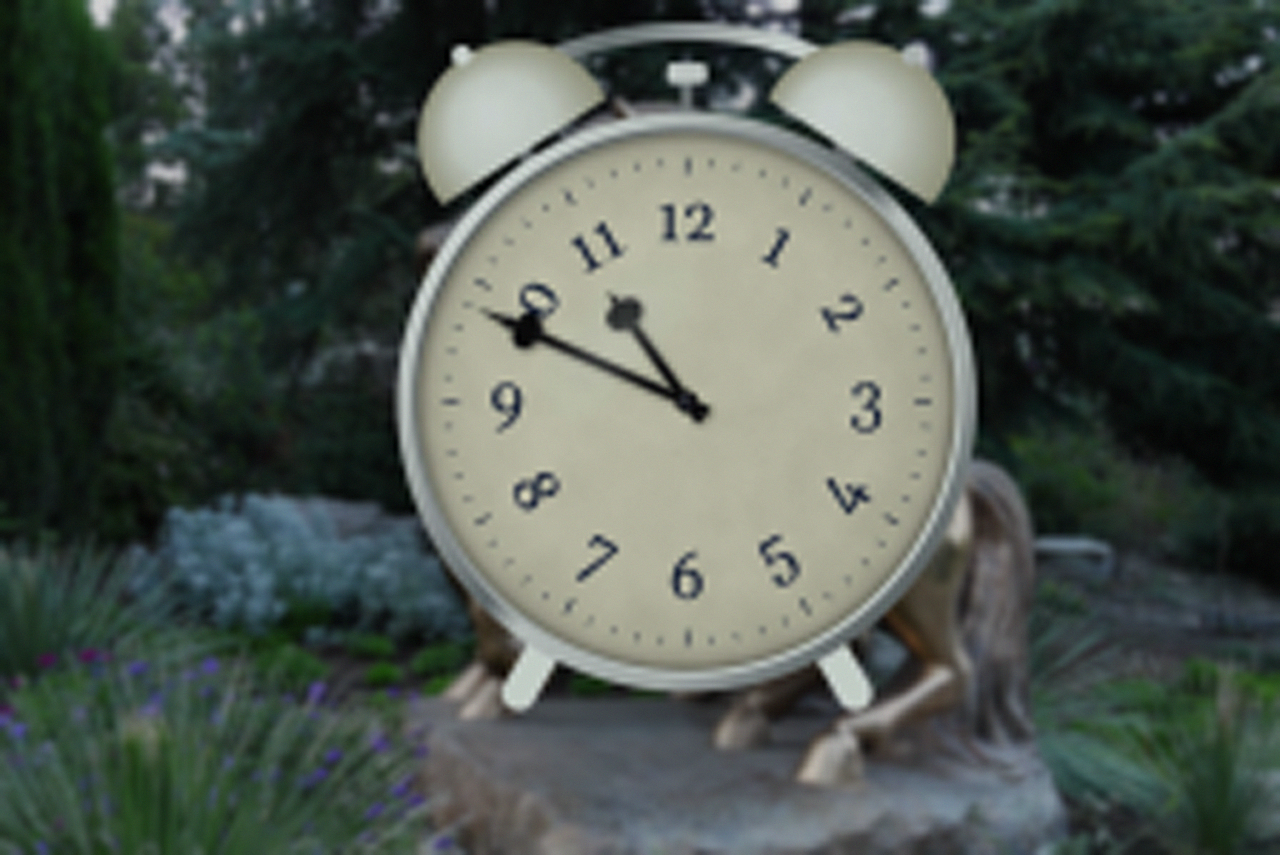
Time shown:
{"hour": 10, "minute": 49}
